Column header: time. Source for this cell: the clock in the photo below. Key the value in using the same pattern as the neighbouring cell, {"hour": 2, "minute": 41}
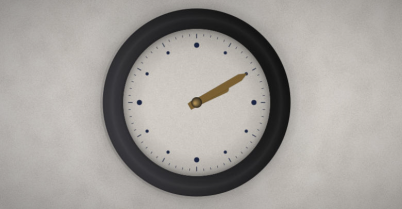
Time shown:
{"hour": 2, "minute": 10}
